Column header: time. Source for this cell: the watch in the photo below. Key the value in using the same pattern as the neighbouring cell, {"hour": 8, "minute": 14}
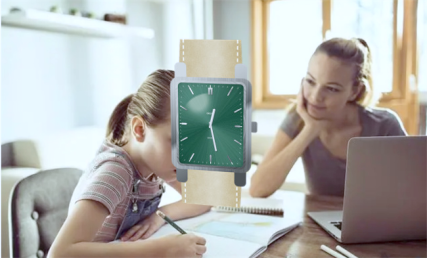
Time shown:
{"hour": 12, "minute": 28}
